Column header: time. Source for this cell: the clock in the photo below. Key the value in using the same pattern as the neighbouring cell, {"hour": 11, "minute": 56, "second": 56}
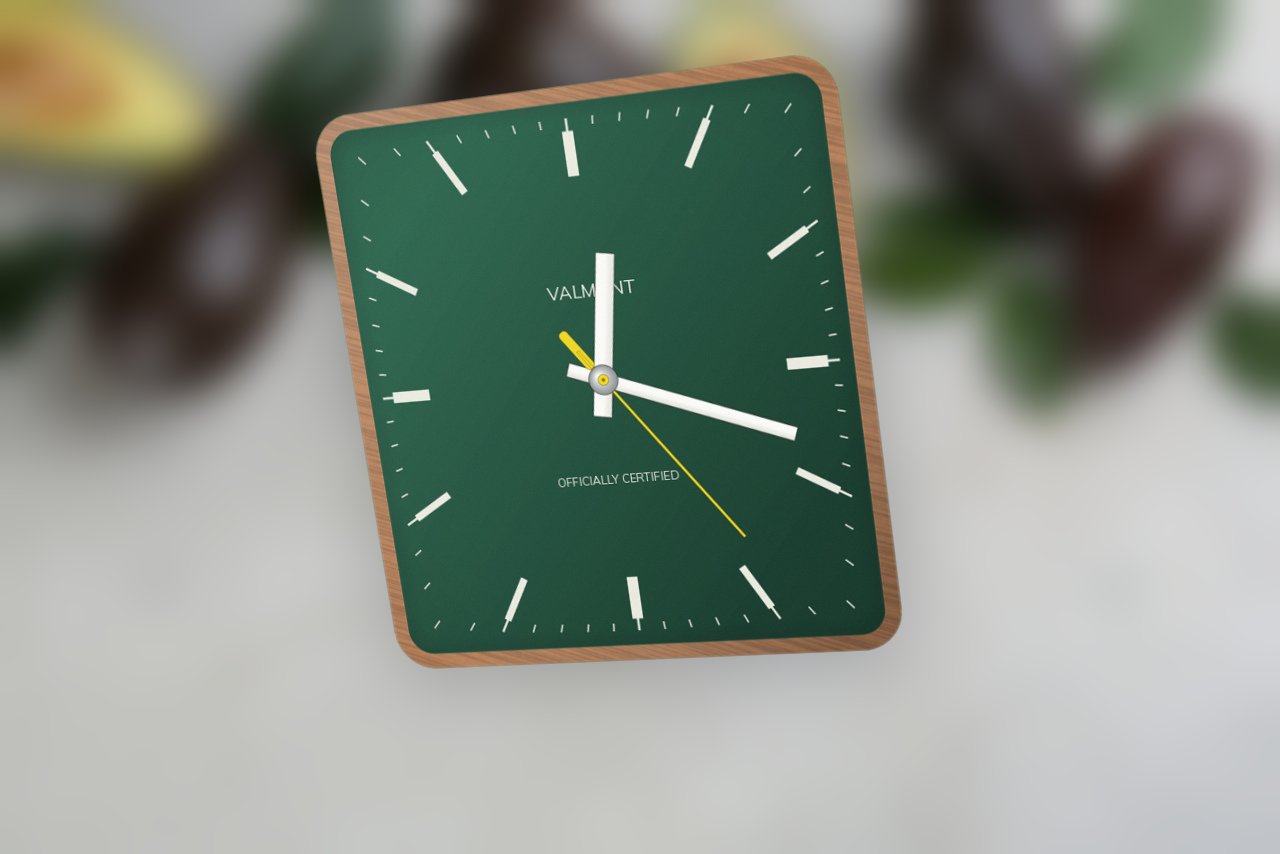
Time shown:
{"hour": 12, "minute": 18, "second": 24}
